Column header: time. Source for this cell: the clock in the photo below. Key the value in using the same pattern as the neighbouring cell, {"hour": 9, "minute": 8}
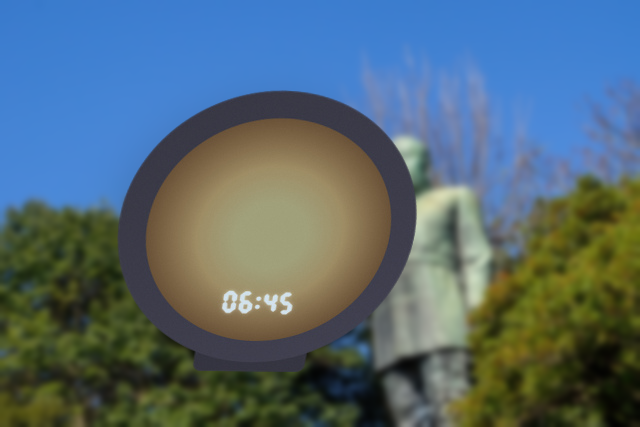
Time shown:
{"hour": 6, "minute": 45}
